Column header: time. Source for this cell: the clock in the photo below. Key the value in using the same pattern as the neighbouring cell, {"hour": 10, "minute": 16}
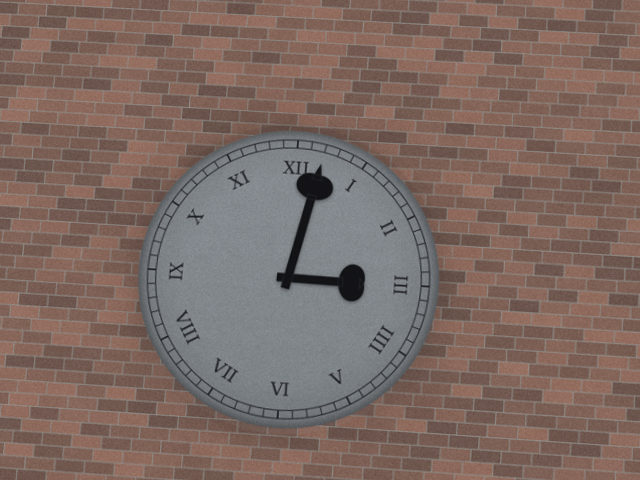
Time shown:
{"hour": 3, "minute": 2}
